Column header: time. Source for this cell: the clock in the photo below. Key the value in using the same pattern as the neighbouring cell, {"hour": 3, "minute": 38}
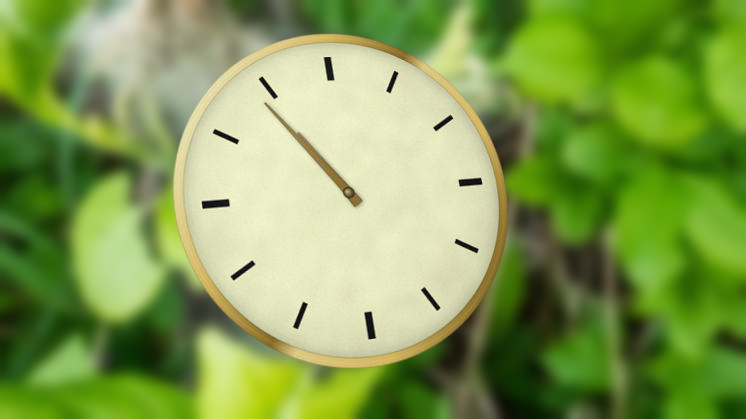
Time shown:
{"hour": 10, "minute": 54}
